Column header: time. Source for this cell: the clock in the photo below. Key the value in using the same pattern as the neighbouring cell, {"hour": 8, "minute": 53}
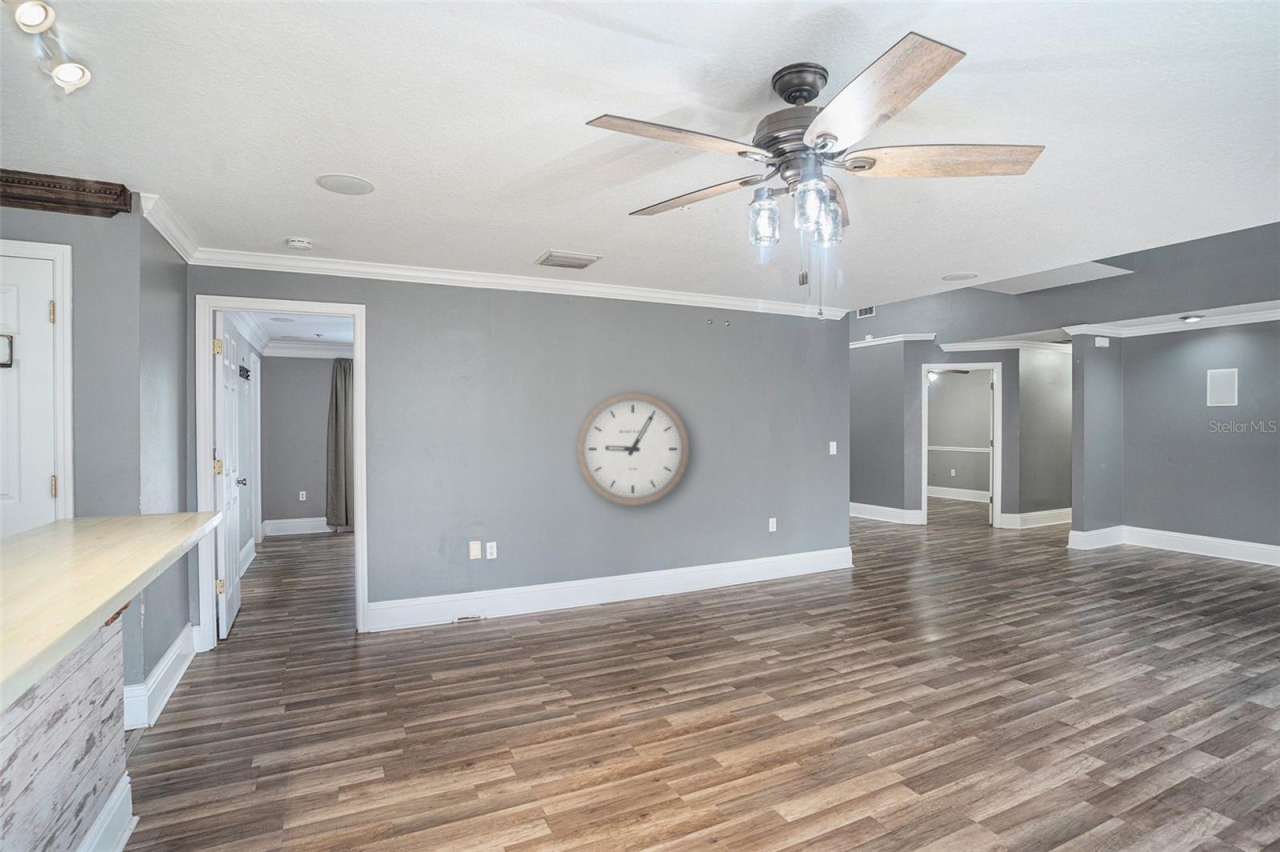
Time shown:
{"hour": 9, "minute": 5}
